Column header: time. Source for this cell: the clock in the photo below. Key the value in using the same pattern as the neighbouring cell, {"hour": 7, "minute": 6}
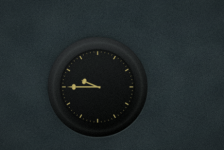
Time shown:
{"hour": 9, "minute": 45}
